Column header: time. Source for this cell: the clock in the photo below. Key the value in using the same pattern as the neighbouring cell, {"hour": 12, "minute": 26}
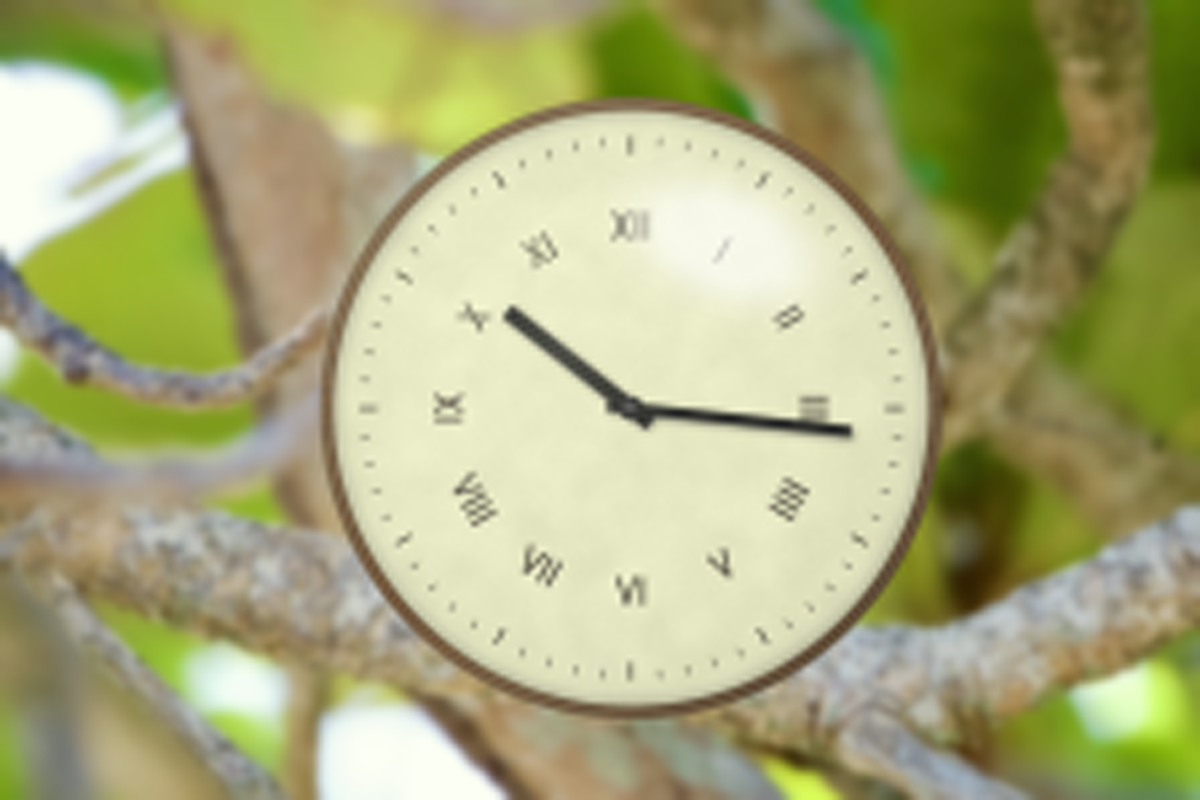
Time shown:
{"hour": 10, "minute": 16}
